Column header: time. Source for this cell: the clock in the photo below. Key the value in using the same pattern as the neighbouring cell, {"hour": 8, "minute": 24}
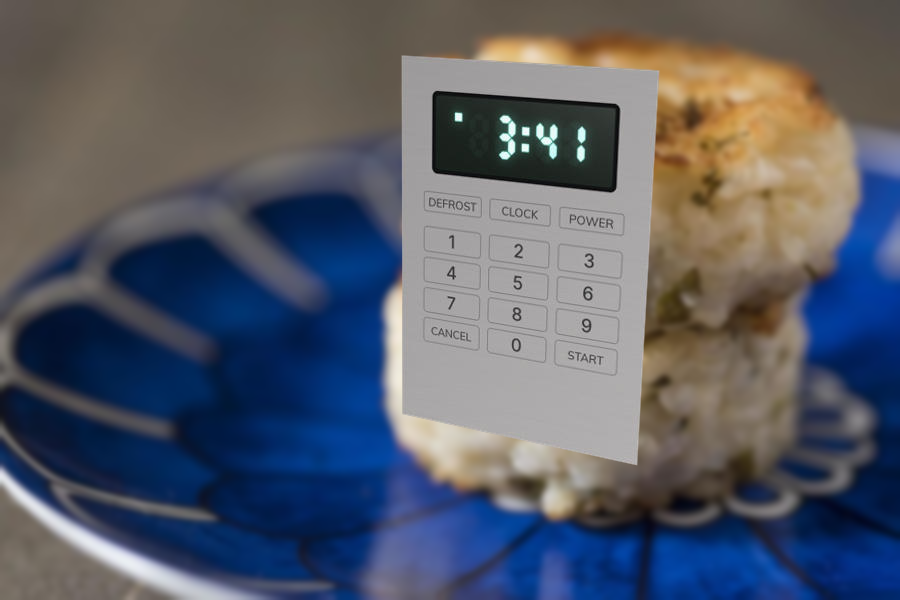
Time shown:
{"hour": 3, "minute": 41}
